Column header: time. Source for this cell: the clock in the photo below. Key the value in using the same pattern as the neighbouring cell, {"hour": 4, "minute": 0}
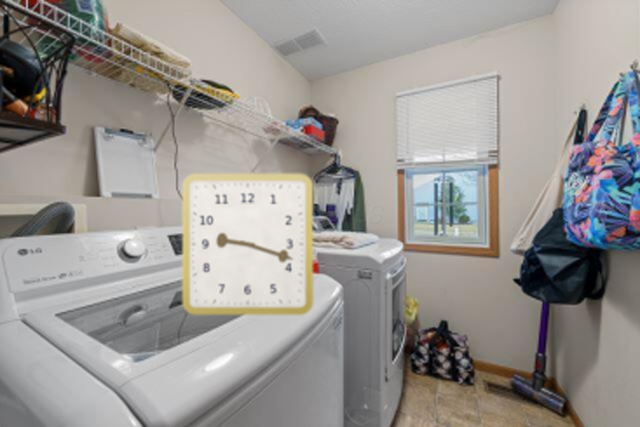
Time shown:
{"hour": 9, "minute": 18}
